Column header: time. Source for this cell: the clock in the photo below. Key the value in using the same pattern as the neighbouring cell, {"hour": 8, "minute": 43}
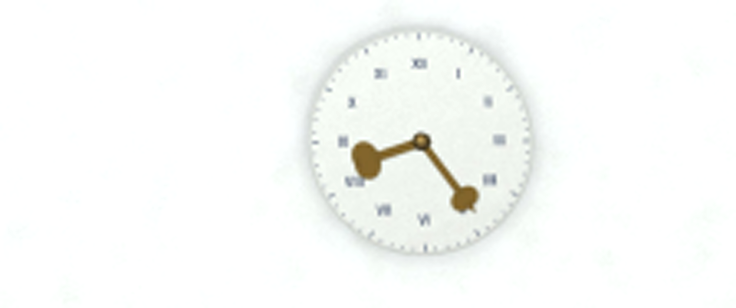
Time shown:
{"hour": 8, "minute": 24}
